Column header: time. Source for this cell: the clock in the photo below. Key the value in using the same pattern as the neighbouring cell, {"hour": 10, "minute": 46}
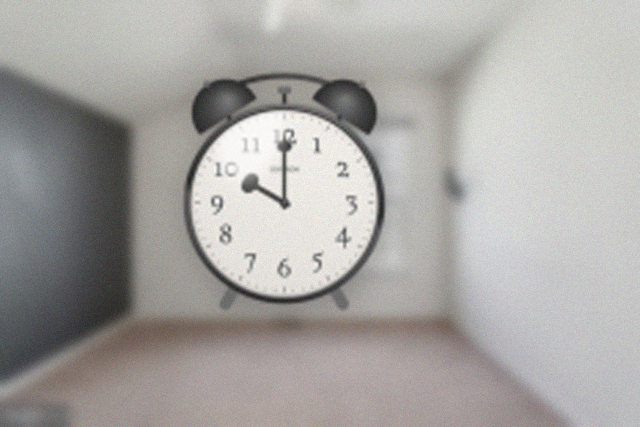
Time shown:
{"hour": 10, "minute": 0}
